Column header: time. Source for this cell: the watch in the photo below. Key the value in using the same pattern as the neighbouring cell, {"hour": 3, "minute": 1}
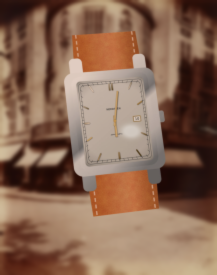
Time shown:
{"hour": 6, "minute": 2}
